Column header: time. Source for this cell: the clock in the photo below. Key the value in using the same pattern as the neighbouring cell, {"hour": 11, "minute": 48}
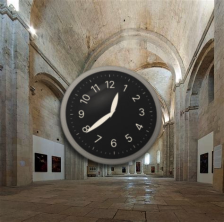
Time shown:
{"hour": 12, "minute": 39}
